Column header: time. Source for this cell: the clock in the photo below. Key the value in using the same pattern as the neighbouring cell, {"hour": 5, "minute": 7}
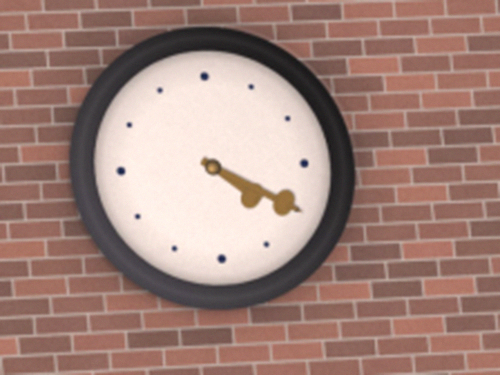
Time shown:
{"hour": 4, "minute": 20}
